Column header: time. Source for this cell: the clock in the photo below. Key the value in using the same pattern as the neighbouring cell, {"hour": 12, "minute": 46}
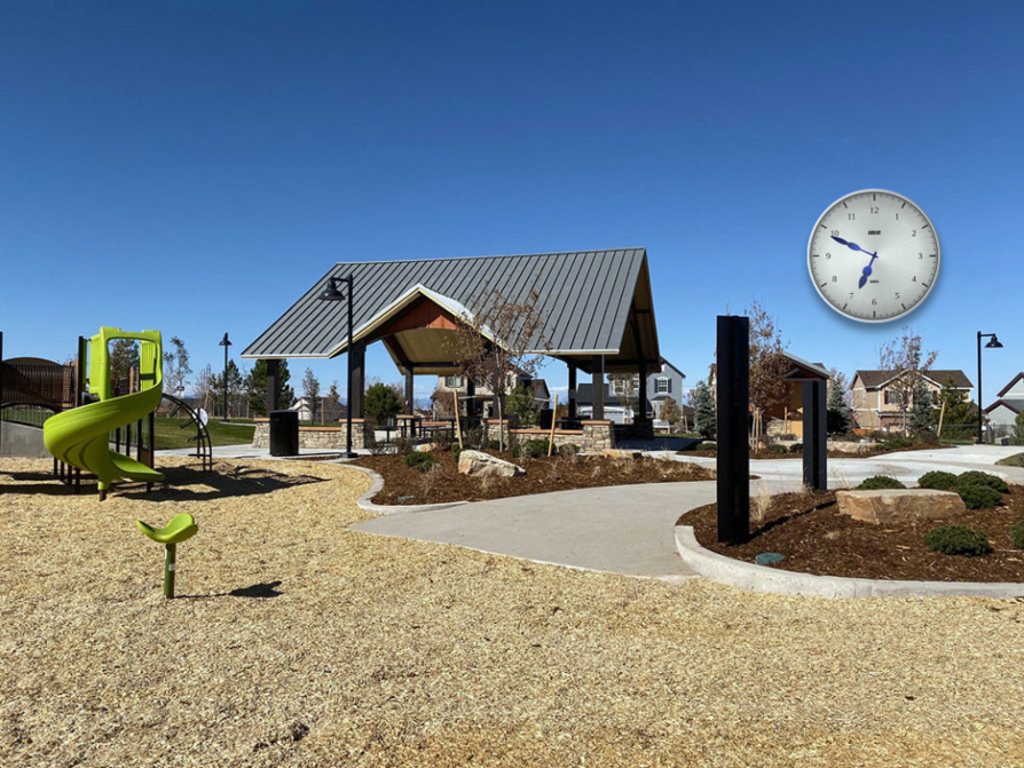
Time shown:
{"hour": 6, "minute": 49}
